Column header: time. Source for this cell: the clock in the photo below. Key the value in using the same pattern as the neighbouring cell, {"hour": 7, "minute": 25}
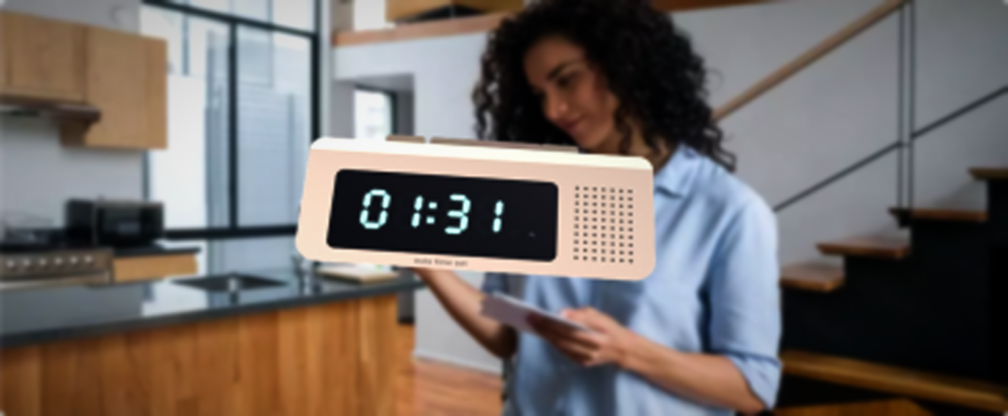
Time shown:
{"hour": 1, "minute": 31}
